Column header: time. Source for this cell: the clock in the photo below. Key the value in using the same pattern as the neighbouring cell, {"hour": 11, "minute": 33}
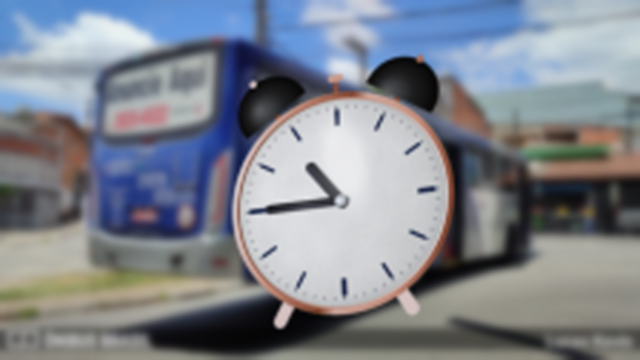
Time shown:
{"hour": 10, "minute": 45}
